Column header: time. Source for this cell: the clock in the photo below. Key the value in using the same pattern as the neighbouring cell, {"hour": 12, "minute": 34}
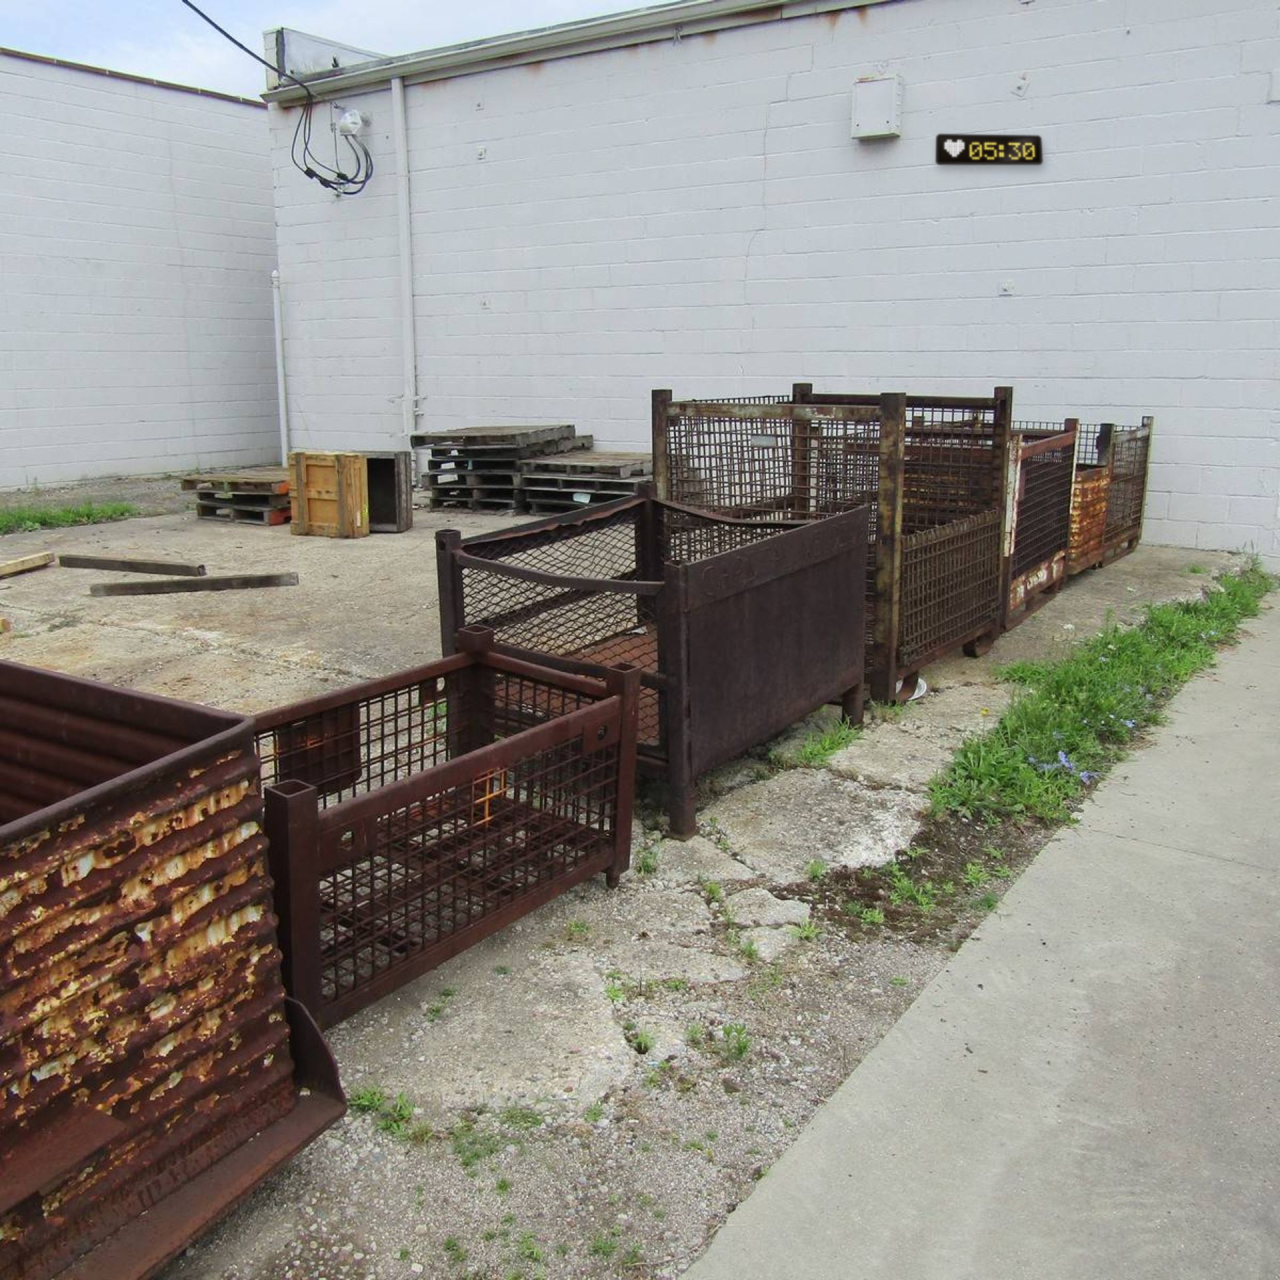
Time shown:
{"hour": 5, "minute": 30}
